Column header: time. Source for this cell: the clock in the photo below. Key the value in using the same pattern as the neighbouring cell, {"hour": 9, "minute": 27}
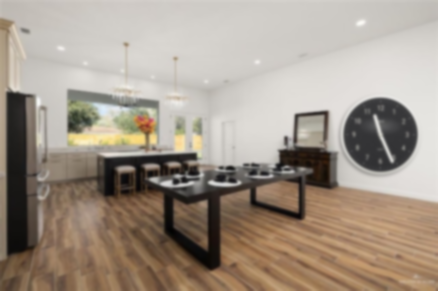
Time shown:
{"hour": 11, "minute": 26}
